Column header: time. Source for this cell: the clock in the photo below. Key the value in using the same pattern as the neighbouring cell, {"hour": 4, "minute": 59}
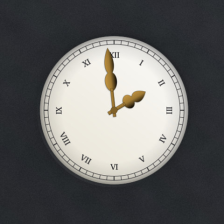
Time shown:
{"hour": 1, "minute": 59}
